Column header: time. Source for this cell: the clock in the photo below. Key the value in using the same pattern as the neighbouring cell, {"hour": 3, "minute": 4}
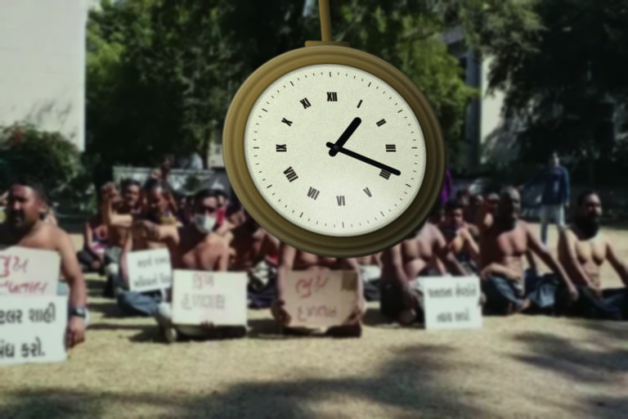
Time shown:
{"hour": 1, "minute": 19}
